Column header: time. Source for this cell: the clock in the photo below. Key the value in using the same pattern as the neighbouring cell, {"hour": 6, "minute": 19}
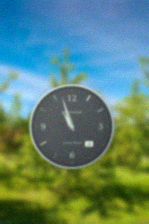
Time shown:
{"hour": 10, "minute": 57}
